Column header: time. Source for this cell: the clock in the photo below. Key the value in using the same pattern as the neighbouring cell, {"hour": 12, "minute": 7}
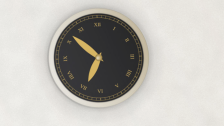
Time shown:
{"hour": 6, "minute": 52}
